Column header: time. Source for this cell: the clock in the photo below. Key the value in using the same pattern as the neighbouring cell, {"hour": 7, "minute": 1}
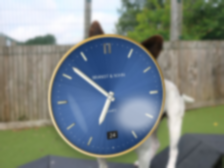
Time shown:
{"hour": 6, "minute": 52}
